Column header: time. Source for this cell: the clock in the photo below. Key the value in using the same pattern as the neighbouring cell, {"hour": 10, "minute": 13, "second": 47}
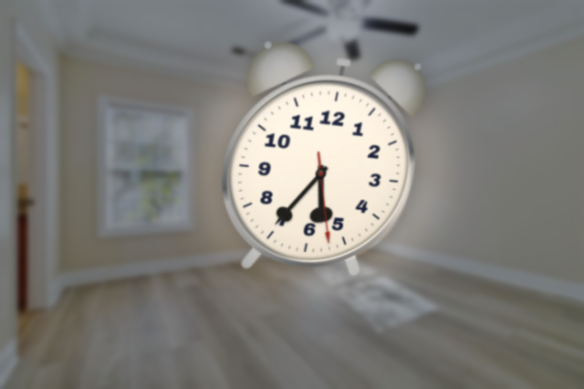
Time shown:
{"hour": 5, "minute": 35, "second": 27}
